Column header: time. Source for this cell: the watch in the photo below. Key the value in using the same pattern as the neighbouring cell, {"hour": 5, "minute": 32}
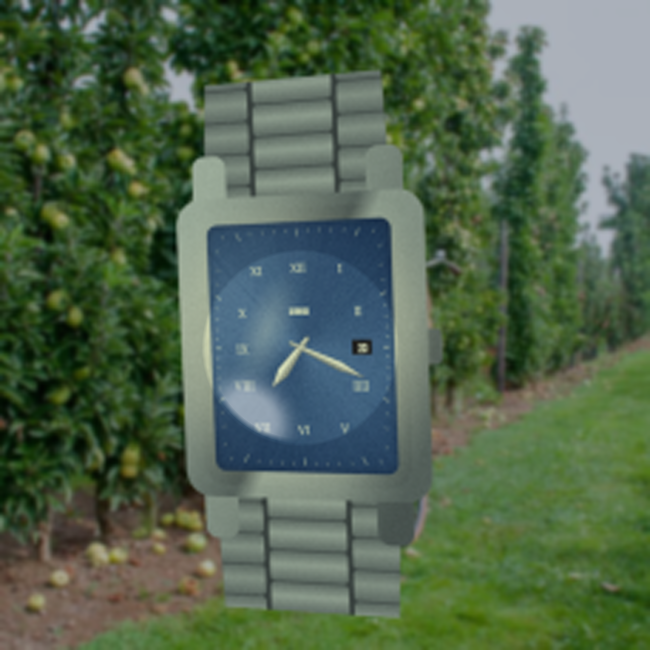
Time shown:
{"hour": 7, "minute": 19}
